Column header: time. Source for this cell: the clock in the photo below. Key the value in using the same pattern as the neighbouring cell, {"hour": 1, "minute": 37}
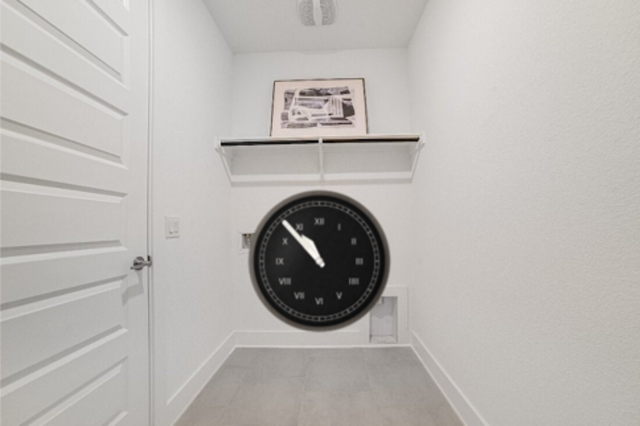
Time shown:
{"hour": 10, "minute": 53}
